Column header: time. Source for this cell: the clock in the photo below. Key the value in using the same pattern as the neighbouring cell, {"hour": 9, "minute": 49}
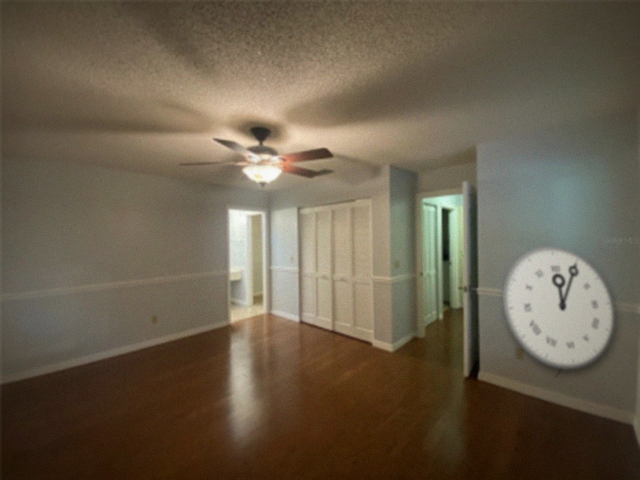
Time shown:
{"hour": 12, "minute": 5}
